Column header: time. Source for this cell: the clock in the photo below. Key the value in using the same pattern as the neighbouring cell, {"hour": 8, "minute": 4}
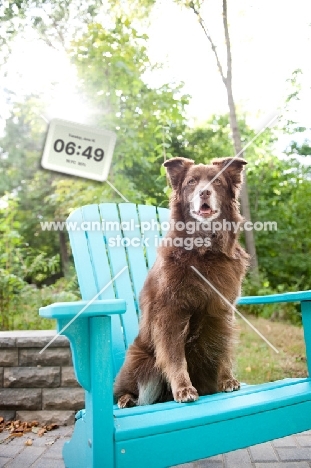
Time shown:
{"hour": 6, "minute": 49}
